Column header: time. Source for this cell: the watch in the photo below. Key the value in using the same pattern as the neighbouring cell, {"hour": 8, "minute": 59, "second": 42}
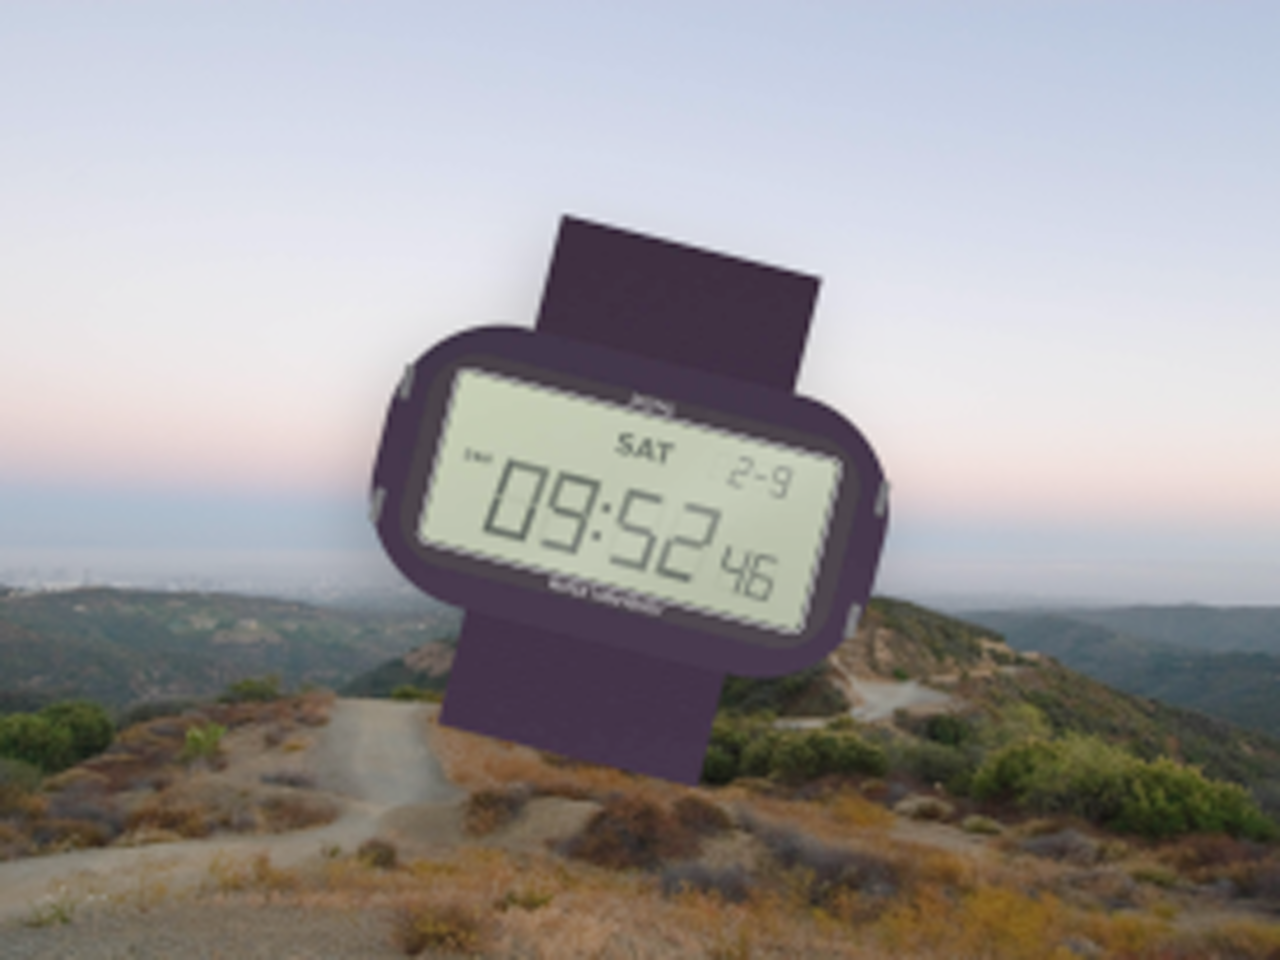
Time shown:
{"hour": 9, "minute": 52, "second": 46}
